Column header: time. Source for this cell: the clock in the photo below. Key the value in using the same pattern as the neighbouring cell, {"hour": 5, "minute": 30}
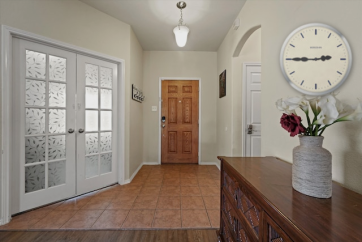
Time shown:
{"hour": 2, "minute": 45}
